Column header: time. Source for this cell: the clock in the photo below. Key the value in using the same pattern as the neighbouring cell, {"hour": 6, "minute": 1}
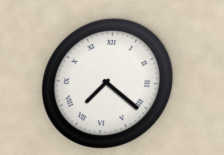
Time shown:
{"hour": 7, "minute": 21}
